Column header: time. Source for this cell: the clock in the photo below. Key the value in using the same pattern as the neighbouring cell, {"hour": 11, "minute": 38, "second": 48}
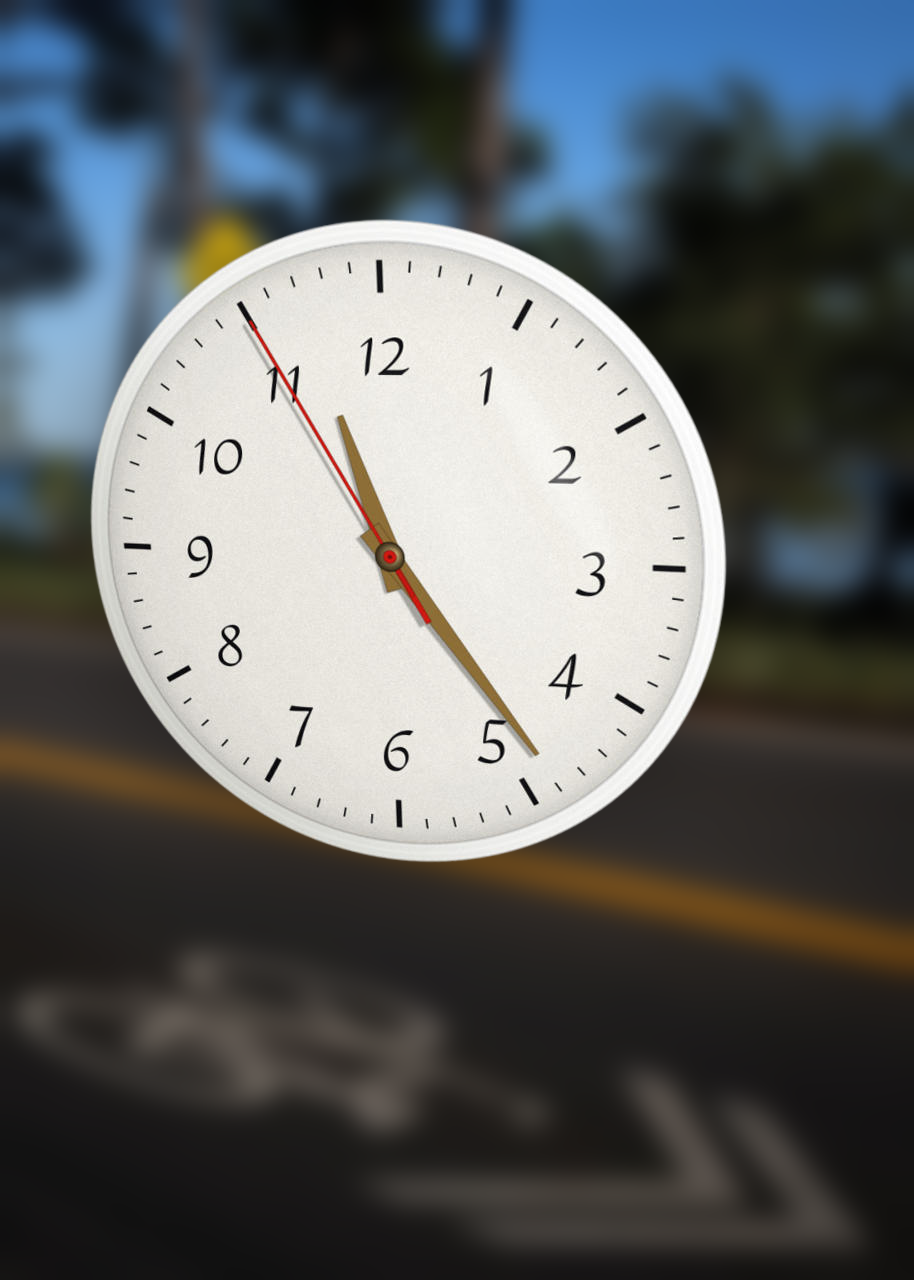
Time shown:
{"hour": 11, "minute": 23, "second": 55}
